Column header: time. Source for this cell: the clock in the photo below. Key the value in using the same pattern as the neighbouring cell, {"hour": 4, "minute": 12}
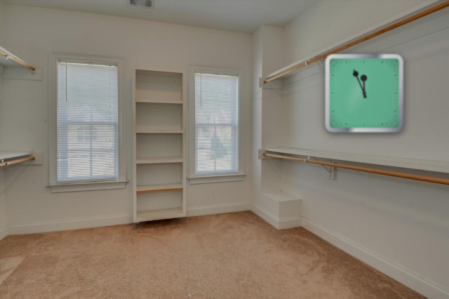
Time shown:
{"hour": 11, "minute": 56}
